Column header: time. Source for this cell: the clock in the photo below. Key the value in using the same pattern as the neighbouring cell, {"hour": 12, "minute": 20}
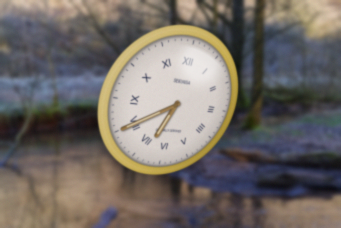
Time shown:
{"hour": 6, "minute": 40}
